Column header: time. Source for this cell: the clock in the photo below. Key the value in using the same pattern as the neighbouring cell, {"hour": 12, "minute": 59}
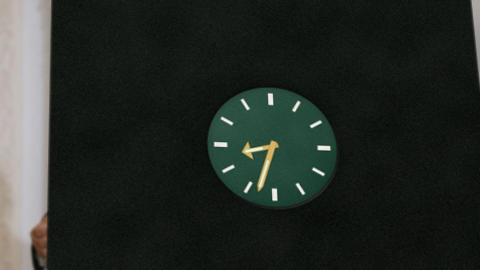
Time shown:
{"hour": 8, "minute": 33}
